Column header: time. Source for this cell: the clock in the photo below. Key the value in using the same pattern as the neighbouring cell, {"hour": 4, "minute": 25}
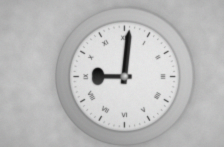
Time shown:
{"hour": 9, "minute": 1}
